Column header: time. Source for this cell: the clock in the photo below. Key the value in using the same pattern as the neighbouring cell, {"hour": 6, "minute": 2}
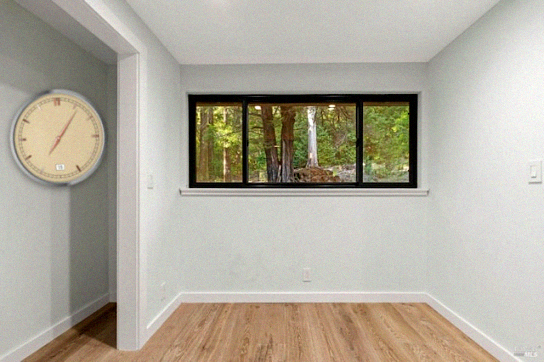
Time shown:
{"hour": 7, "minute": 6}
